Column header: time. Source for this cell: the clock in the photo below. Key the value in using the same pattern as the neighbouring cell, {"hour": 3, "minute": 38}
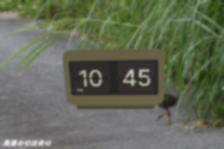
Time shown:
{"hour": 10, "minute": 45}
